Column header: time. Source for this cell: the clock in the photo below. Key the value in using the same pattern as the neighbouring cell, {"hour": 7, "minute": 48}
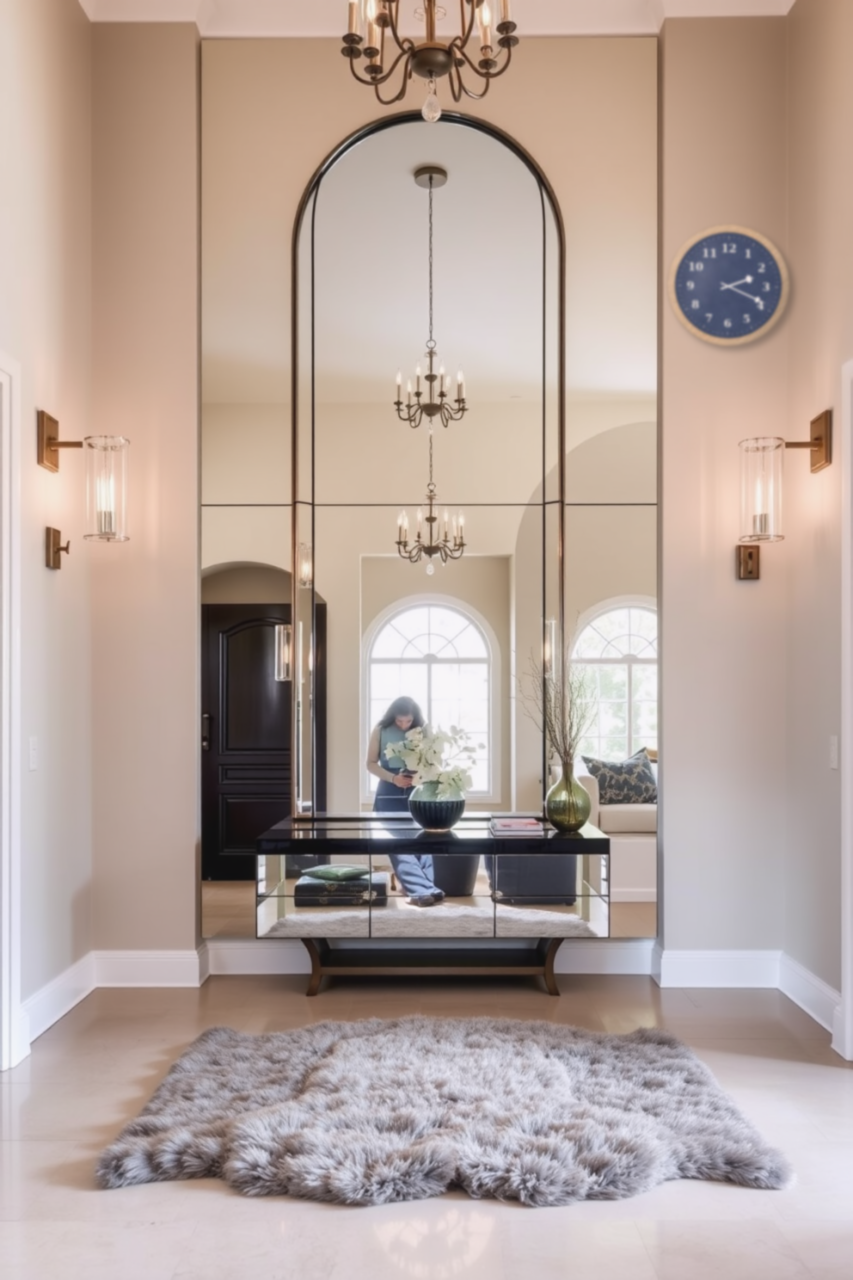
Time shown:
{"hour": 2, "minute": 19}
